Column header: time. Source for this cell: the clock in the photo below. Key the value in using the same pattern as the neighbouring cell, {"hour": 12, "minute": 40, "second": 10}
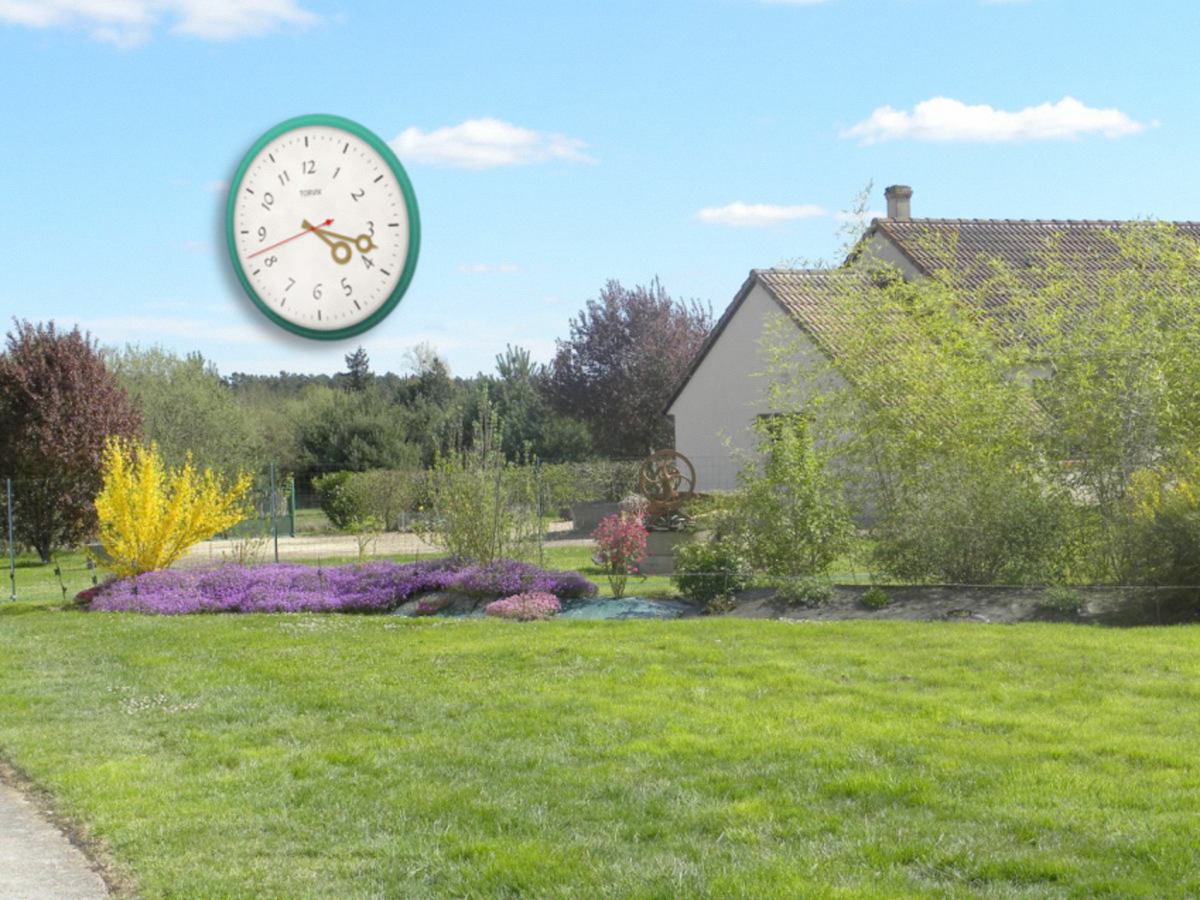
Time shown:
{"hour": 4, "minute": 17, "second": 42}
